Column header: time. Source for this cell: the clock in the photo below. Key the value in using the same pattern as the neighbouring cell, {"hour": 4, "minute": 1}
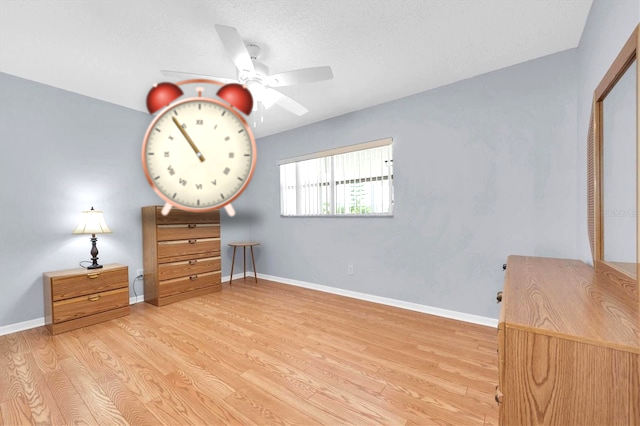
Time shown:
{"hour": 10, "minute": 54}
